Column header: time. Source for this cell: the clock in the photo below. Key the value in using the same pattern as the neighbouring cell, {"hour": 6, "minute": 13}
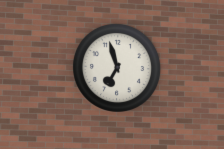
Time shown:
{"hour": 6, "minute": 57}
